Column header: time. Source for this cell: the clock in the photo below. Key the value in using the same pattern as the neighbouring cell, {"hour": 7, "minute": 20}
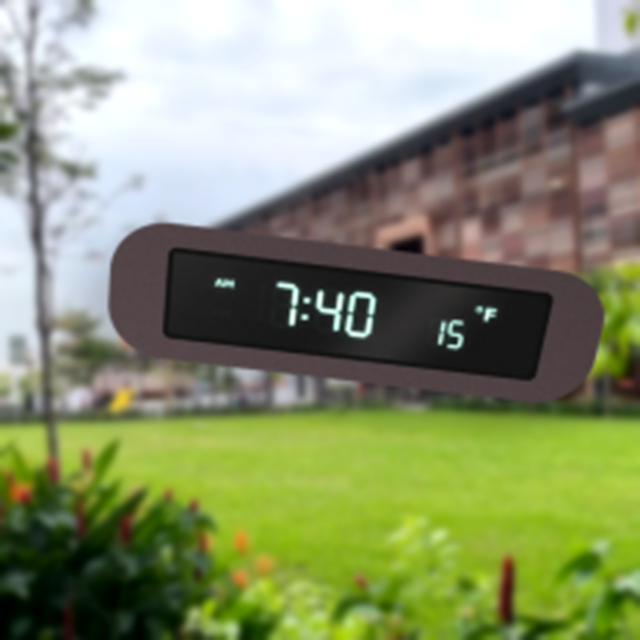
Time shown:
{"hour": 7, "minute": 40}
